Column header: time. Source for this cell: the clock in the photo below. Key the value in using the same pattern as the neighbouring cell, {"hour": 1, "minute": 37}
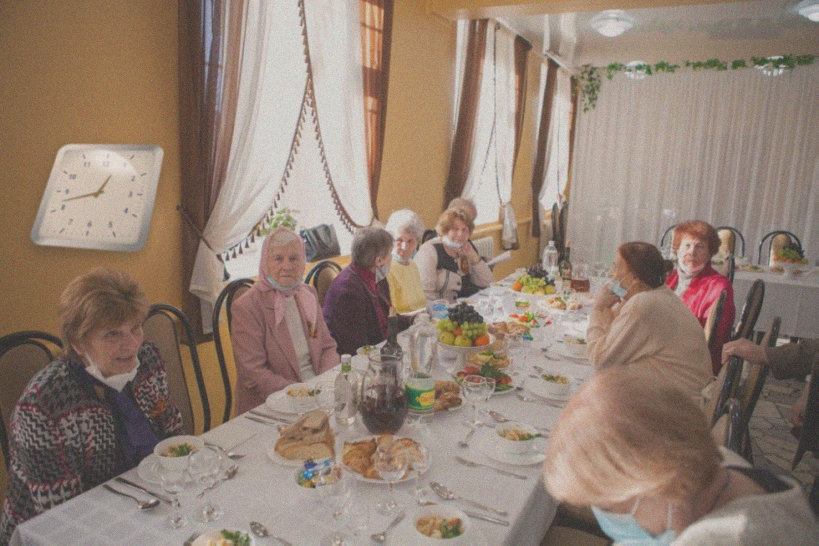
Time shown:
{"hour": 12, "minute": 42}
